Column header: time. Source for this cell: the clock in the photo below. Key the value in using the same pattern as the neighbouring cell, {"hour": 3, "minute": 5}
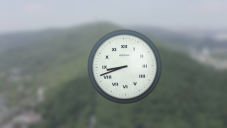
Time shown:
{"hour": 8, "minute": 42}
